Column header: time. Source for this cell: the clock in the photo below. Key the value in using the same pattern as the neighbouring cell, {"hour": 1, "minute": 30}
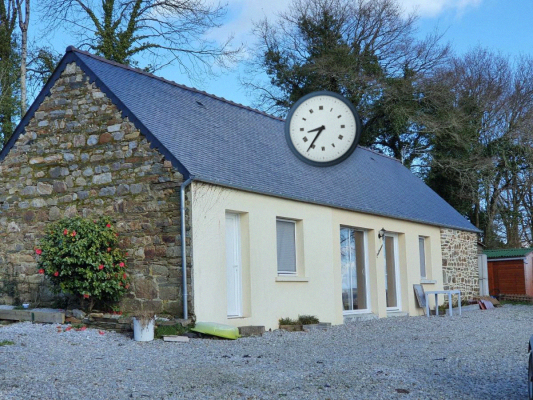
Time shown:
{"hour": 8, "minute": 36}
